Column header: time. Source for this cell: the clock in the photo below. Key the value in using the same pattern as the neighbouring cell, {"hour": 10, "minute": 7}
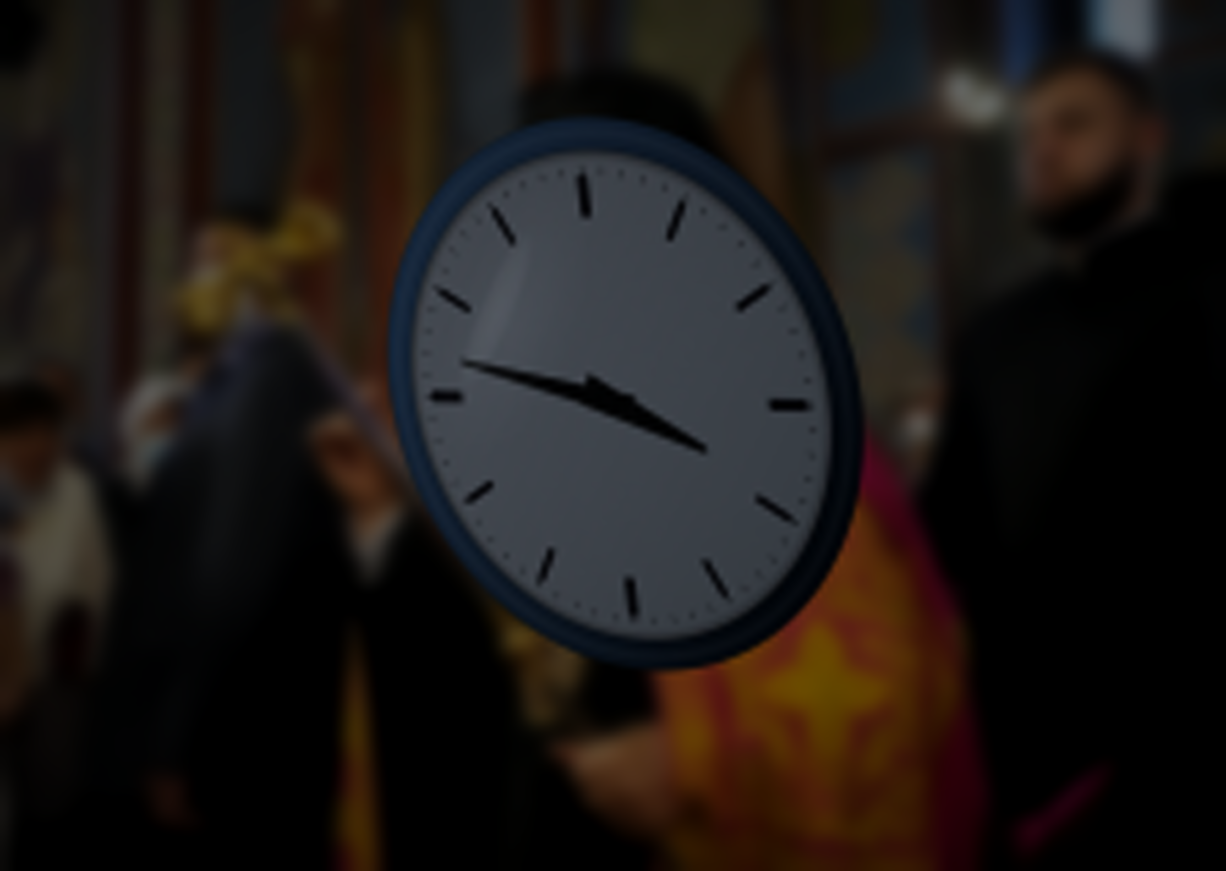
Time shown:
{"hour": 3, "minute": 47}
